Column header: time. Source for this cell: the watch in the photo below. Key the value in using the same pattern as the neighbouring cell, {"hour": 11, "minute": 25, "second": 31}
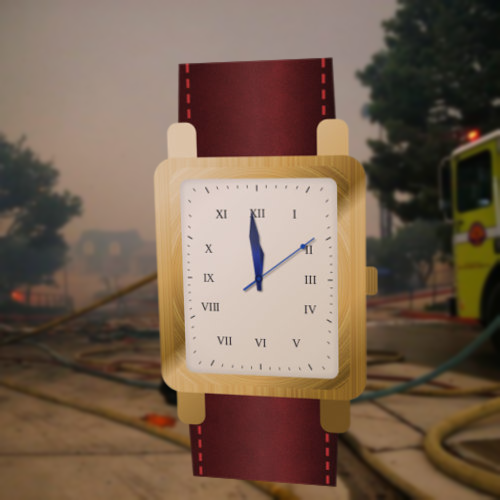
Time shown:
{"hour": 11, "minute": 59, "second": 9}
